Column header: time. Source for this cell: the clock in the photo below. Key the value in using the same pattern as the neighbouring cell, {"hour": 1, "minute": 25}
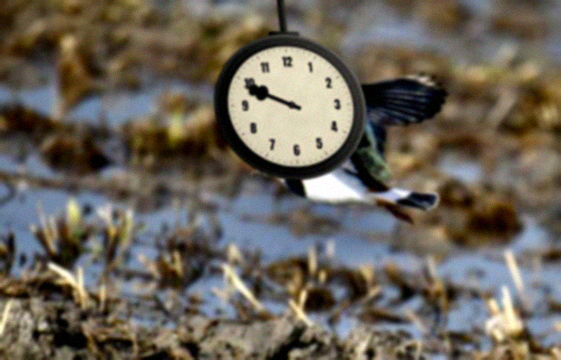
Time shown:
{"hour": 9, "minute": 49}
